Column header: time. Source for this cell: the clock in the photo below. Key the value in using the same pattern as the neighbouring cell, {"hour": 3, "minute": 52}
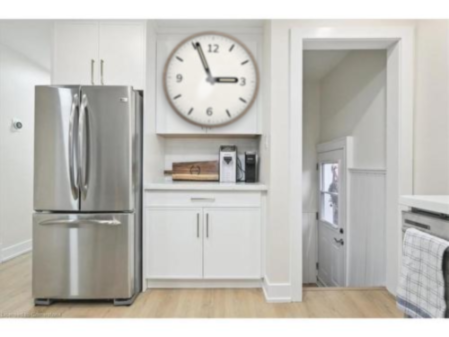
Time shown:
{"hour": 2, "minute": 56}
